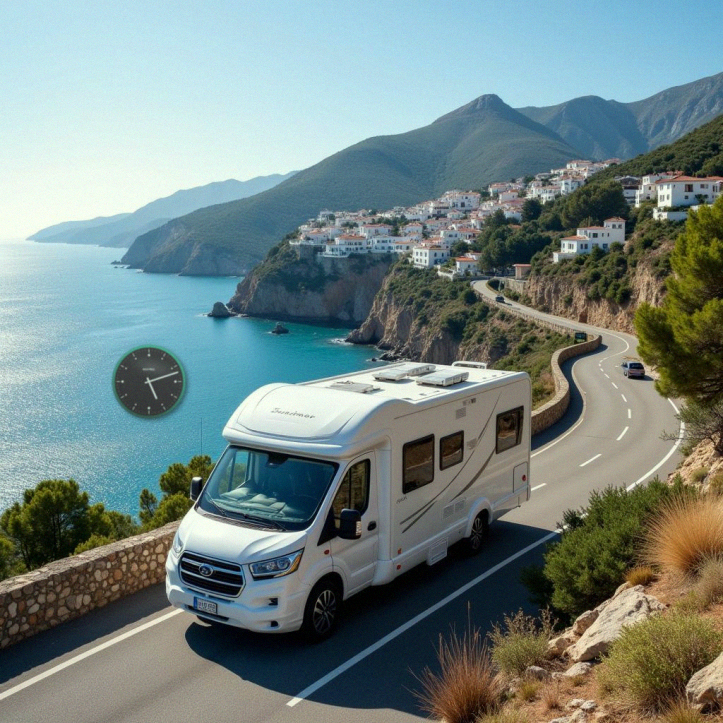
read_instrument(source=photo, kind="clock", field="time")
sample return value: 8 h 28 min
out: 5 h 12 min
